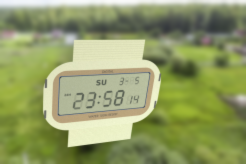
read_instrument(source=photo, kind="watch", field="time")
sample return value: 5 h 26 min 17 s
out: 23 h 58 min 14 s
